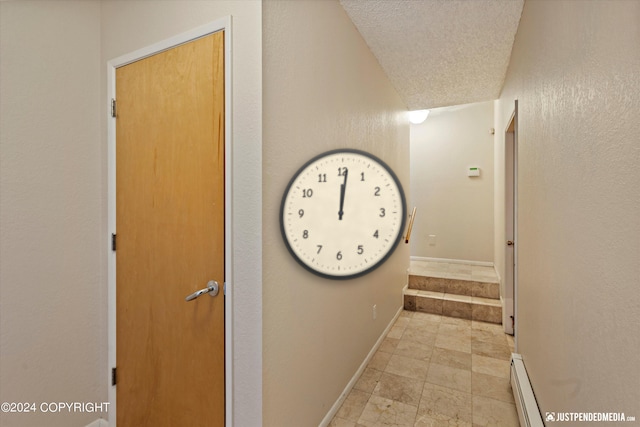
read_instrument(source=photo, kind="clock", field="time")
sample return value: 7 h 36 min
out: 12 h 01 min
